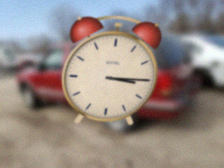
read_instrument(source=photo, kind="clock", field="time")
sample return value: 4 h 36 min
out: 3 h 15 min
